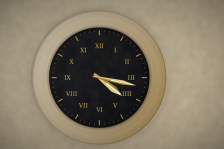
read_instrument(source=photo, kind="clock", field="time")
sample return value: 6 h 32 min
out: 4 h 17 min
